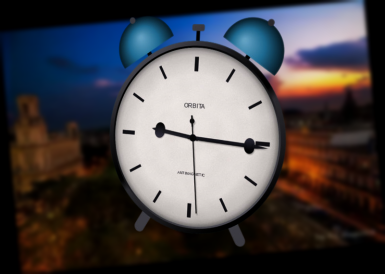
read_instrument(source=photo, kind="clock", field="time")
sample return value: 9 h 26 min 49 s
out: 9 h 15 min 29 s
